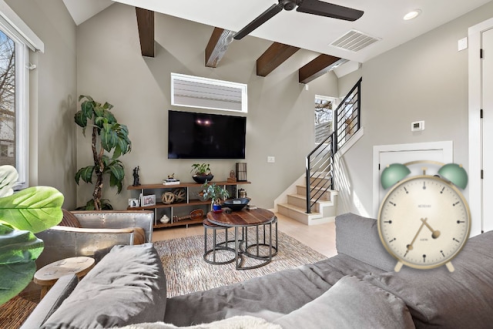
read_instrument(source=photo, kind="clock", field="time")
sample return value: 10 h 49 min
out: 4 h 35 min
